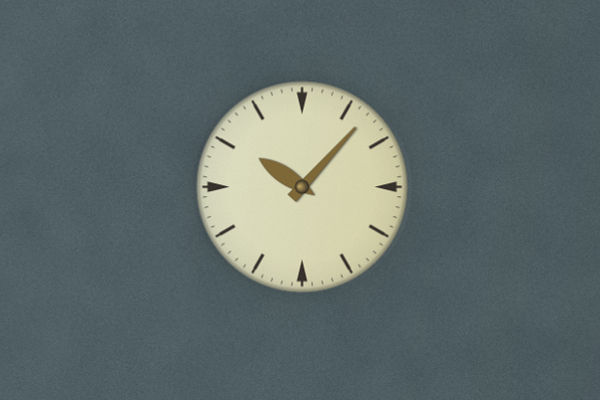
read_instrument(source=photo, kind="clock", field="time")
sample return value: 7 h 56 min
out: 10 h 07 min
